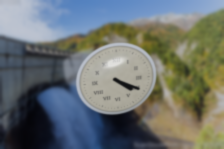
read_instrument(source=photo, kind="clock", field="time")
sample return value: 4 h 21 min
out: 4 h 20 min
